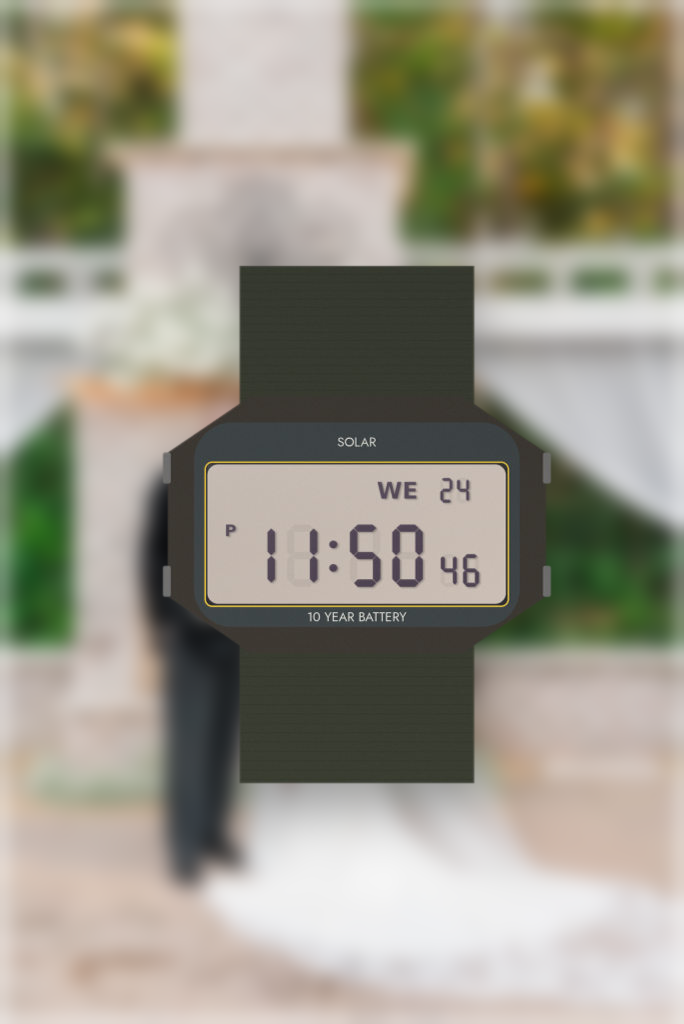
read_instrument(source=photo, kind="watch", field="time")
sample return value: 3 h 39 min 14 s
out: 11 h 50 min 46 s
